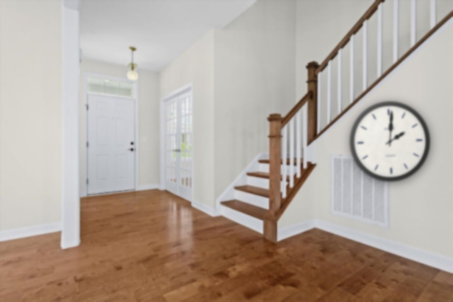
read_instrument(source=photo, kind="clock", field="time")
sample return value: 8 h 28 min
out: 2 h 01 min
